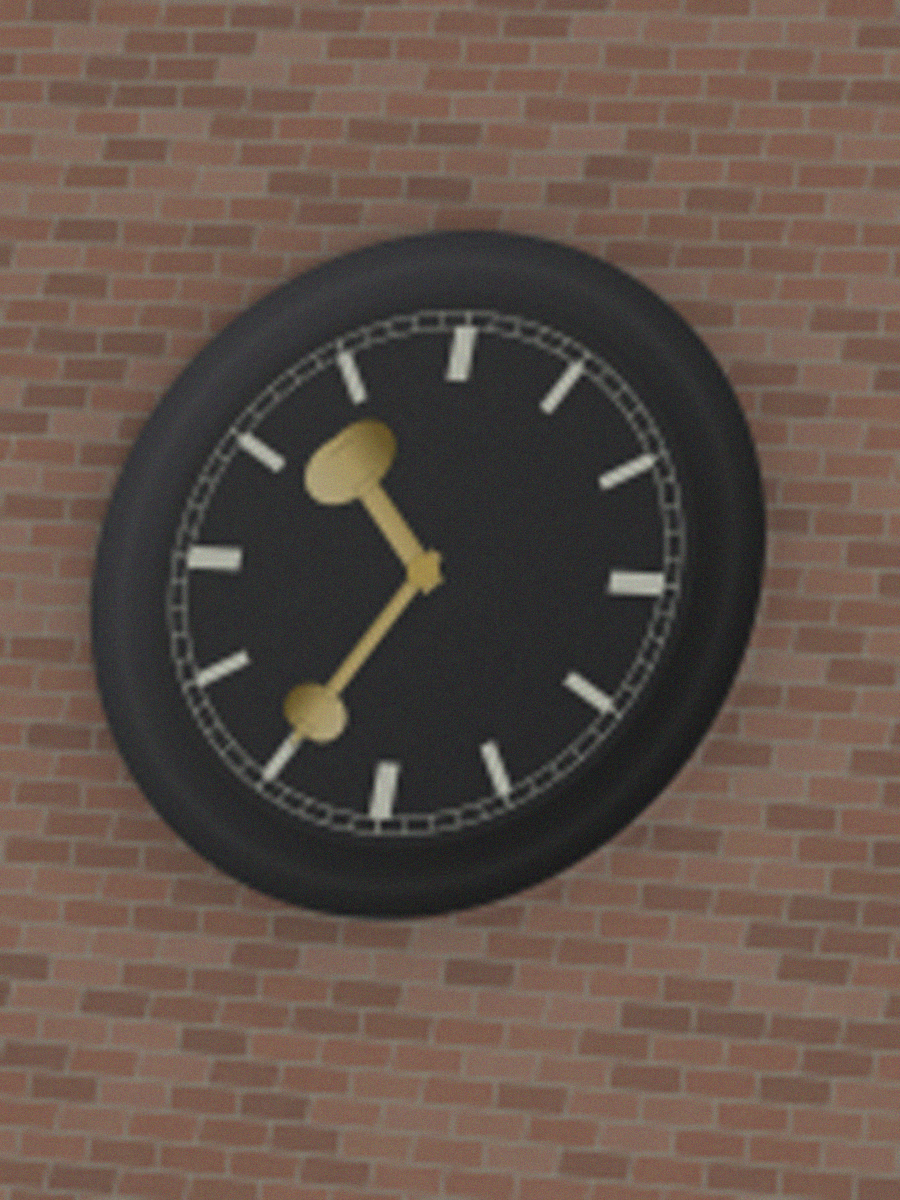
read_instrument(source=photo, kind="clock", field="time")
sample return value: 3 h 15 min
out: 10 h 35 min
